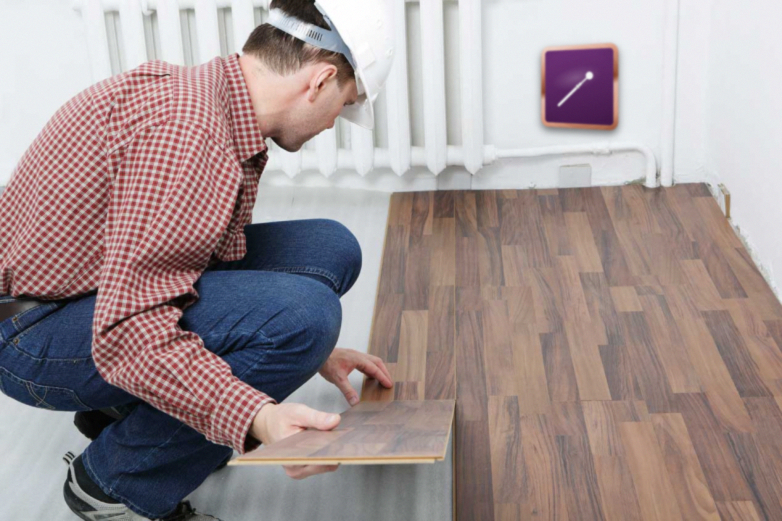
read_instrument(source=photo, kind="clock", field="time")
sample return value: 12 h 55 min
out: 1 h 38 min
